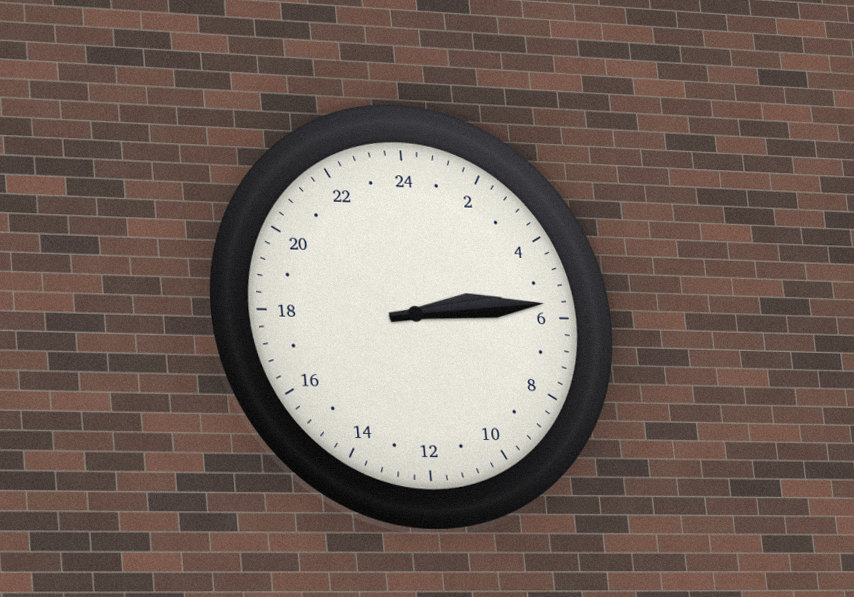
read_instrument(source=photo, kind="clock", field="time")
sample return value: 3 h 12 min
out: 5 h 14 min
